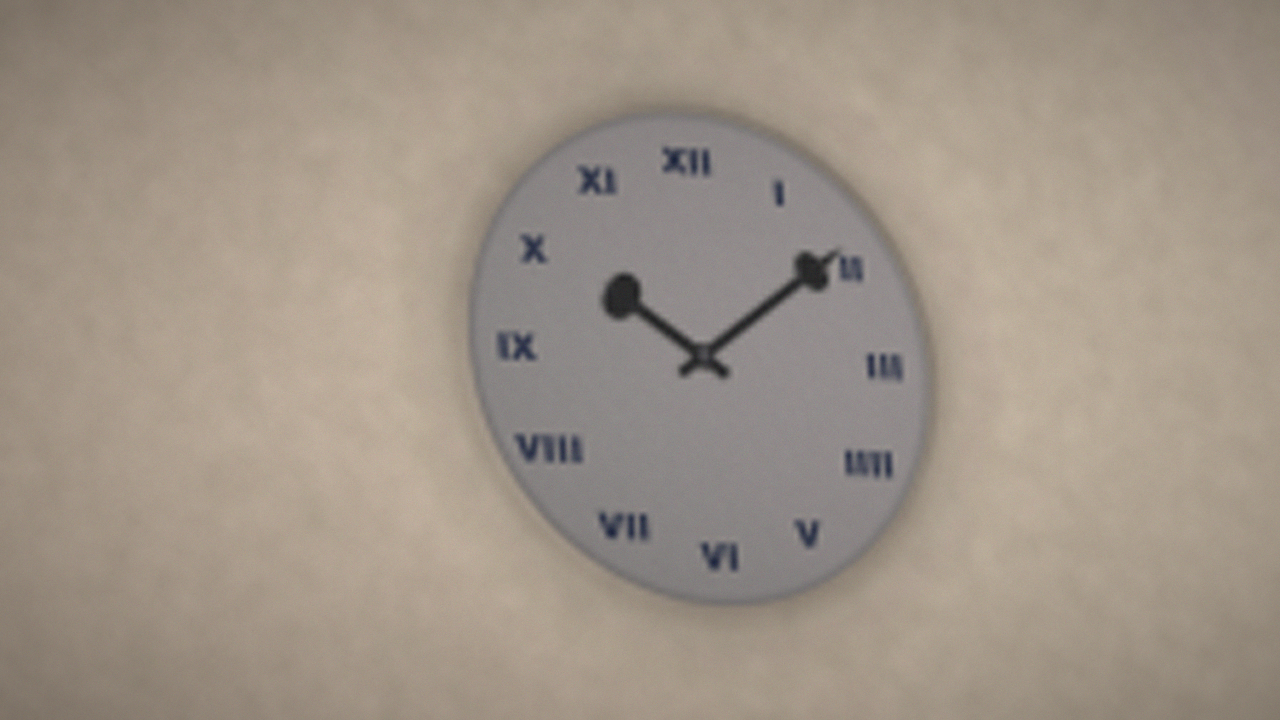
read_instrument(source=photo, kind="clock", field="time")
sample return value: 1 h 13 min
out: 10 h 09 min
